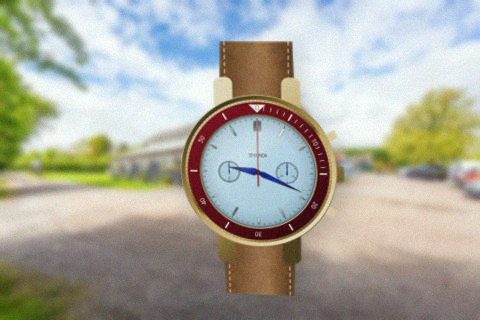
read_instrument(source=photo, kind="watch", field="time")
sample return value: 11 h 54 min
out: 9 h 19 min
